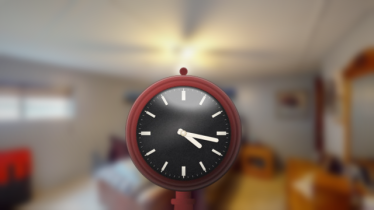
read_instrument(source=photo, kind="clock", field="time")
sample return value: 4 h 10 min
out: 4 h 17 min
